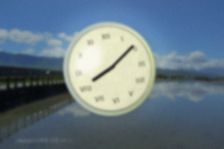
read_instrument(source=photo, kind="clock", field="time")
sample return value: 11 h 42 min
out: 8 h 09 min
